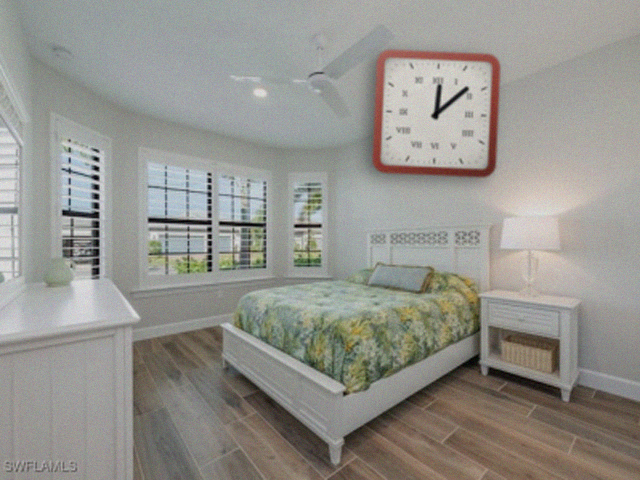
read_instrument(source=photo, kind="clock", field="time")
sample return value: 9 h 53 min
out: 12 h 08 min
